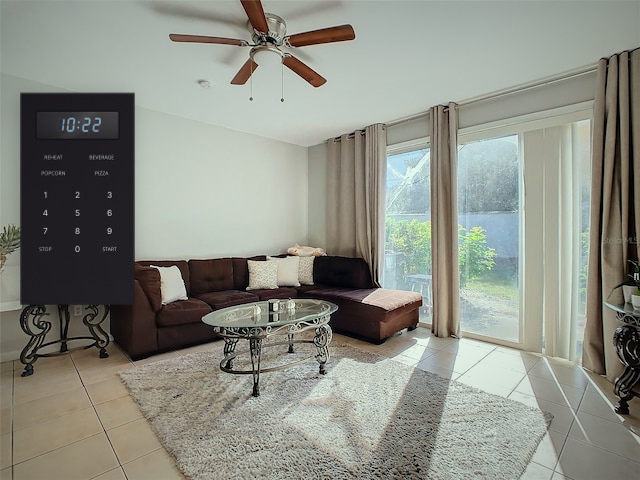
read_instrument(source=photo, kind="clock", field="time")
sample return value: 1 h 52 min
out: 10 h 22 min
